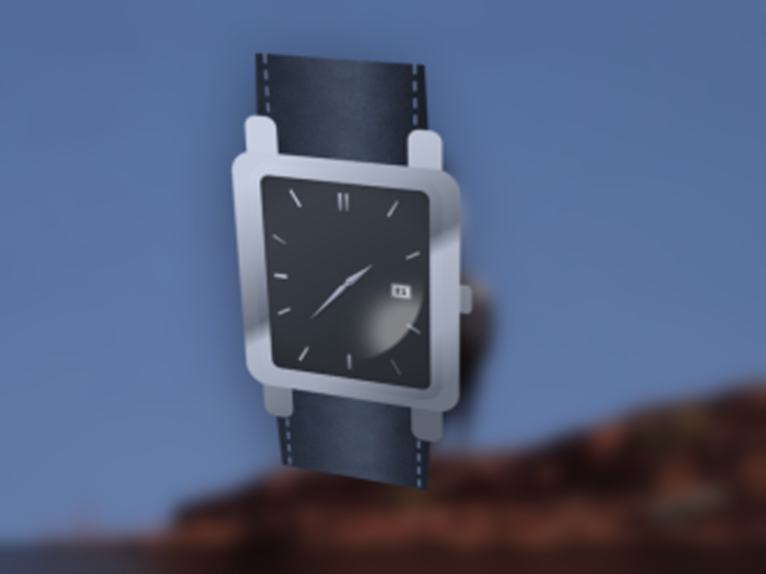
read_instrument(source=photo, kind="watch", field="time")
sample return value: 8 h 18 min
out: 1 h 37 min
